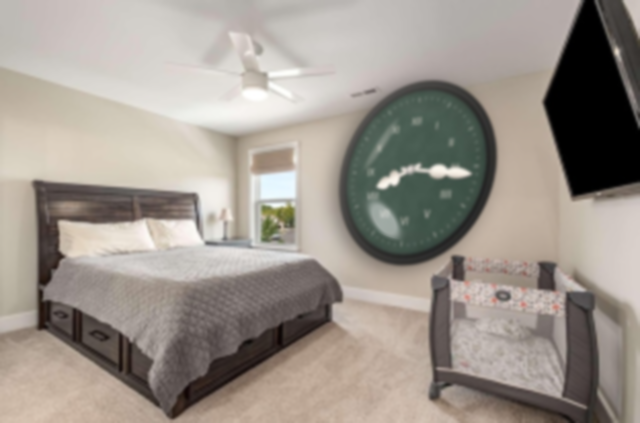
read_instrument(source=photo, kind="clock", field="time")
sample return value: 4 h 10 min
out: 8 h 16 min
